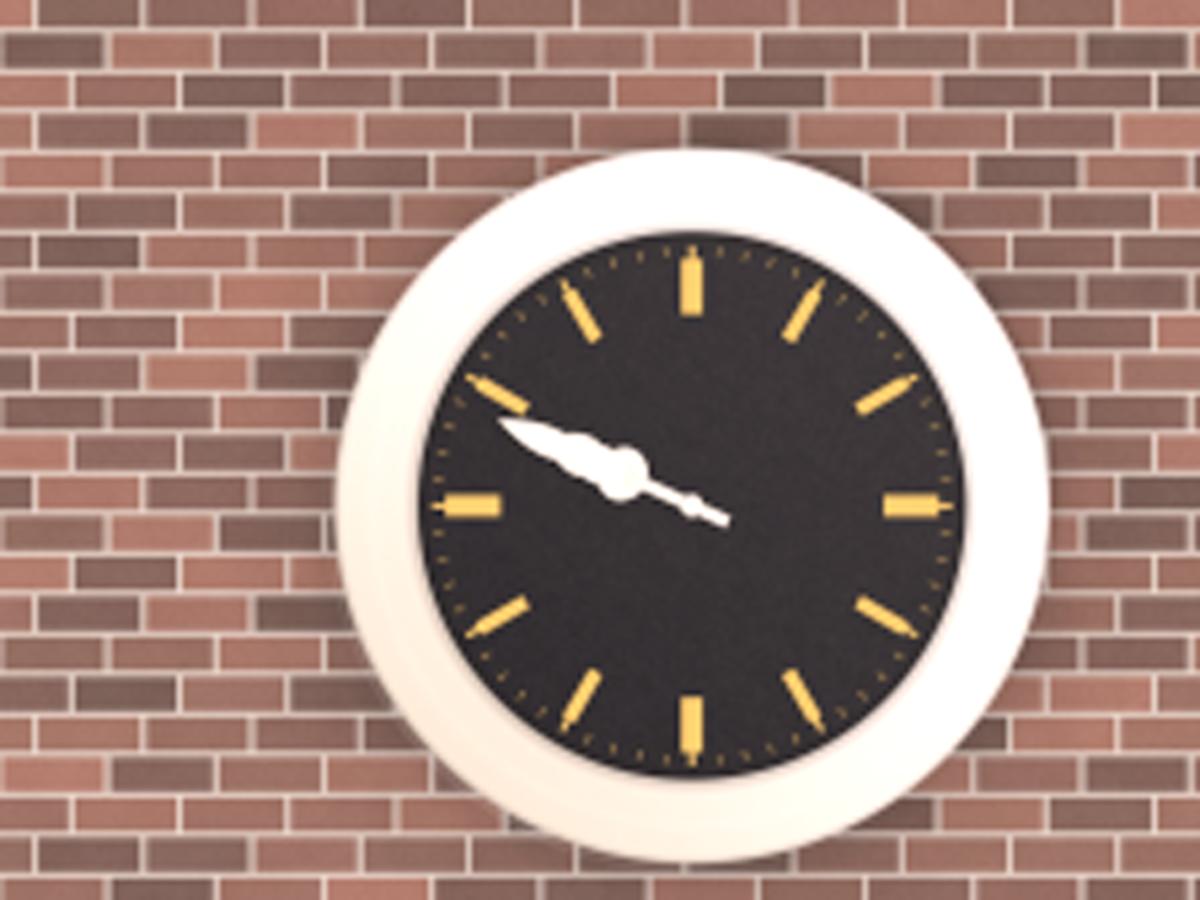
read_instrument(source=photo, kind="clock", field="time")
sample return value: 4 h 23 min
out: 9 h 49 min
